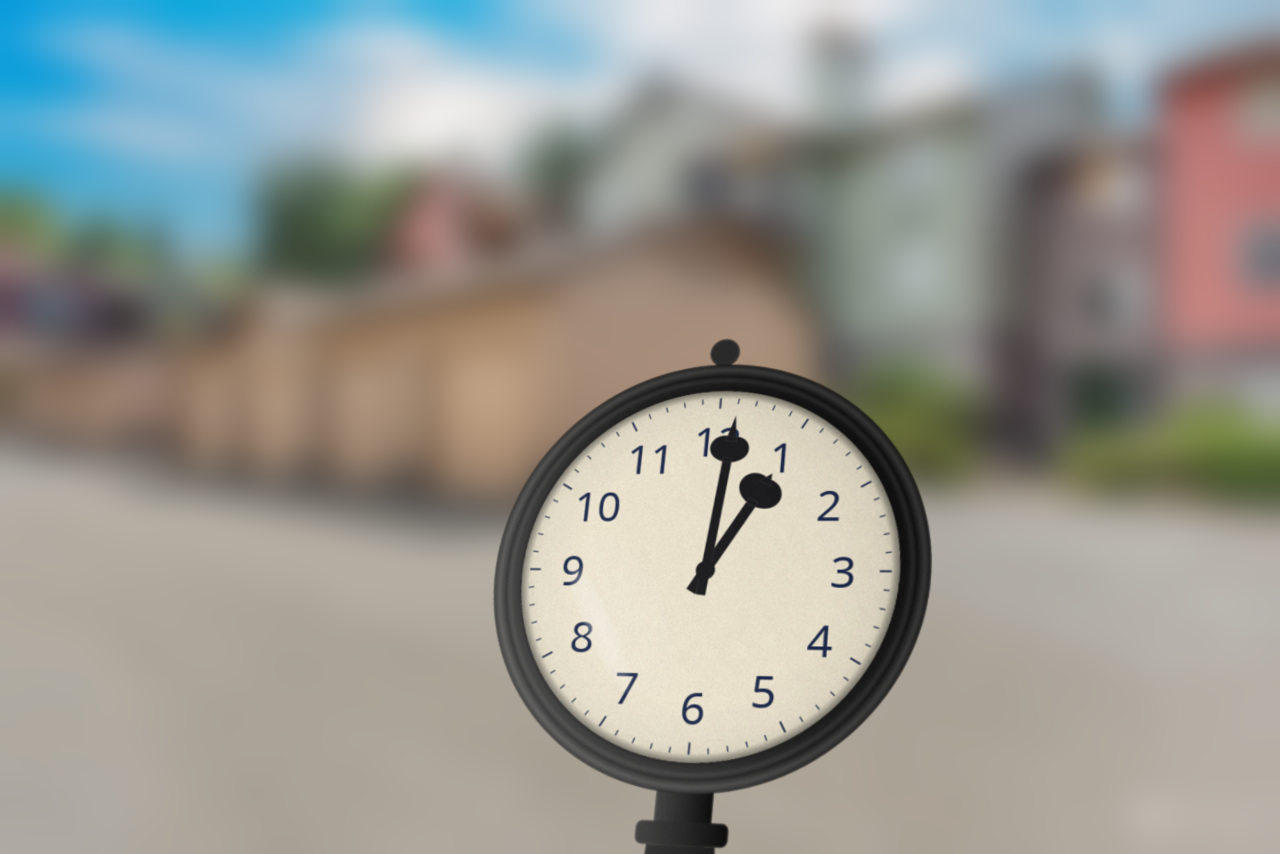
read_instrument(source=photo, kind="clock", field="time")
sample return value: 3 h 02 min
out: 1 h 01 min
